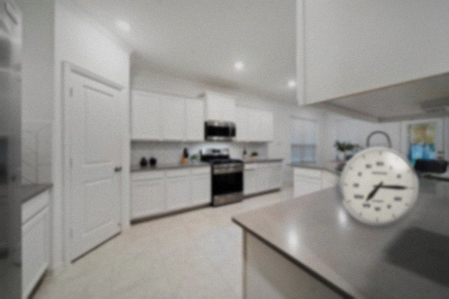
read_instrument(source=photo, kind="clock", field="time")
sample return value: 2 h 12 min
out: 7 h 15 min
